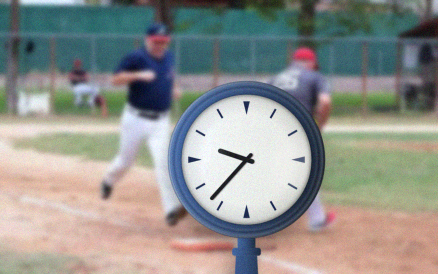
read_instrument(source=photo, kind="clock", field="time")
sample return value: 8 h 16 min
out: 9 h 37 min
